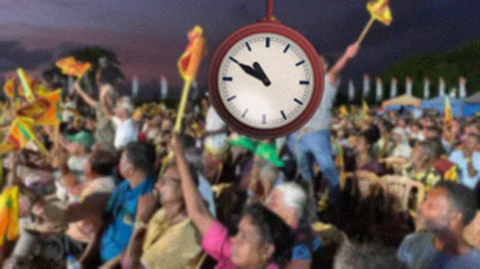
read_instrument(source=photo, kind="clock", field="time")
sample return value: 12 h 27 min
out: 10 h 50 min
